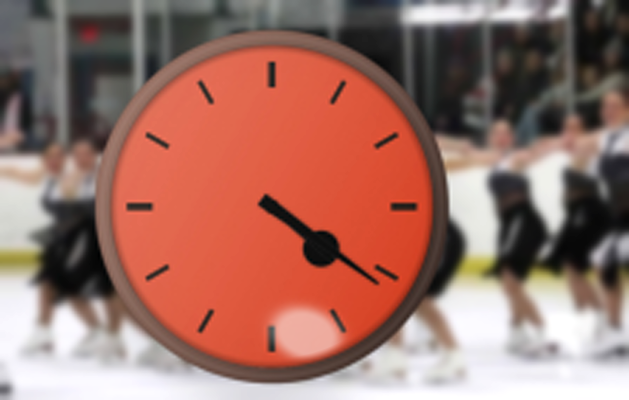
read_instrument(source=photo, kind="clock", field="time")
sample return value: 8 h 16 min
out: 4 h 21 min
